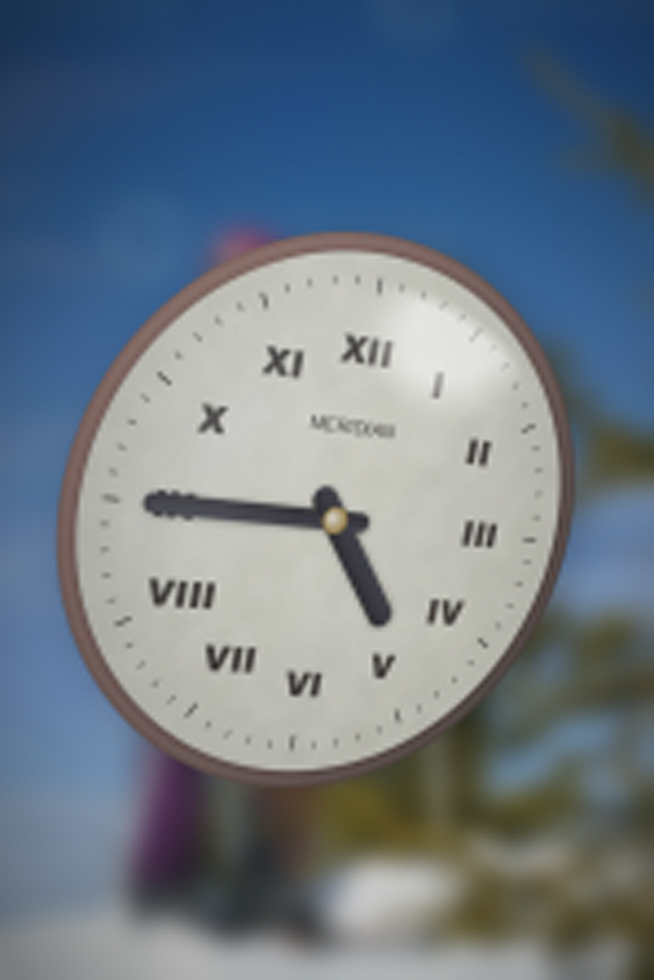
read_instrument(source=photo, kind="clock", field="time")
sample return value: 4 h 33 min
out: 4 h 45 min
